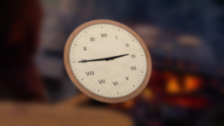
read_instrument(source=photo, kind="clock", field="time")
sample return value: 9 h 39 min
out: 2 h 45 min
